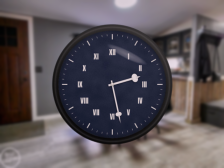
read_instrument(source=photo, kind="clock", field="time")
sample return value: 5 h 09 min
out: 2 h 28 min
